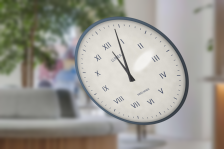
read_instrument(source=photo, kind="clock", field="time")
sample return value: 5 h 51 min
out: 12 h 04 min
